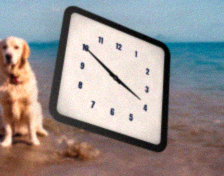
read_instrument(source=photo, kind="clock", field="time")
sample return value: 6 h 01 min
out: 3 h 50 min
